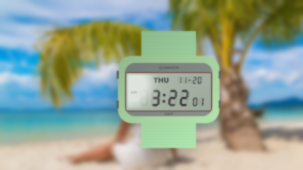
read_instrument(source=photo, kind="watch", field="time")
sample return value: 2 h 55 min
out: 3 h 22 min
